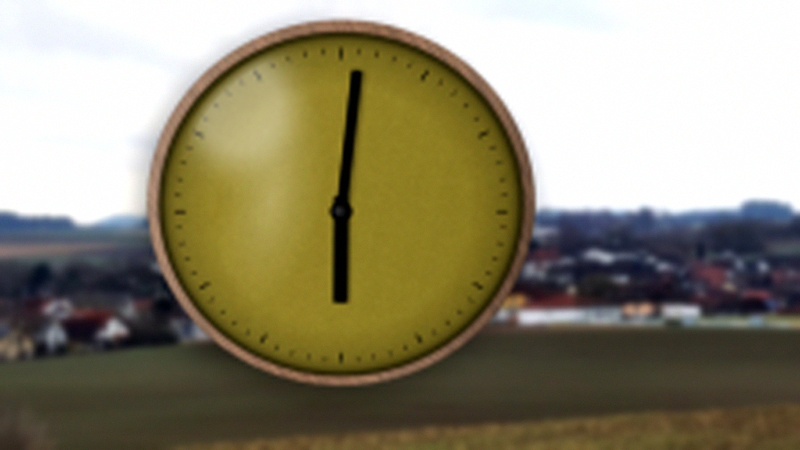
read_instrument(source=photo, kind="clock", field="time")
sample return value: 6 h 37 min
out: 6 h 01 min
